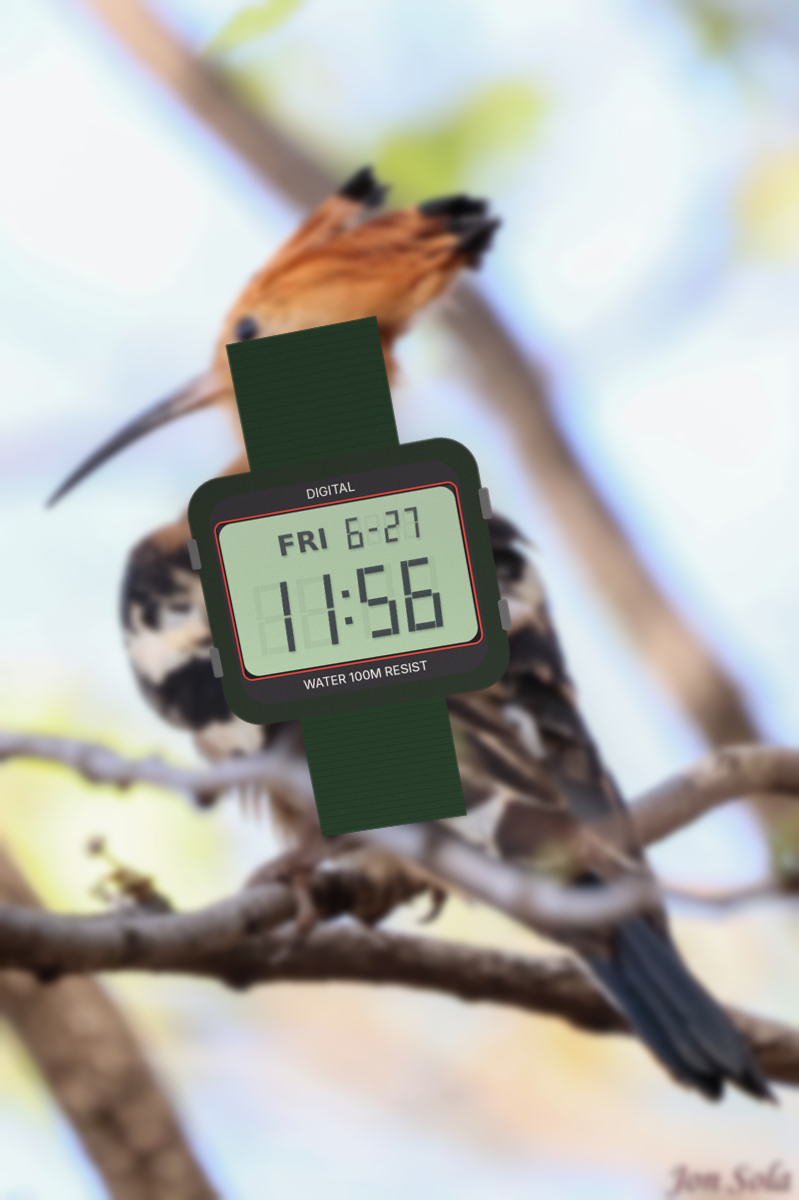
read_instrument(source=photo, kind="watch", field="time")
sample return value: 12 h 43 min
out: 11 h 56 min
